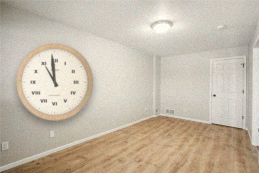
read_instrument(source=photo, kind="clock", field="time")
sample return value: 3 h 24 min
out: 10 h 59 min
